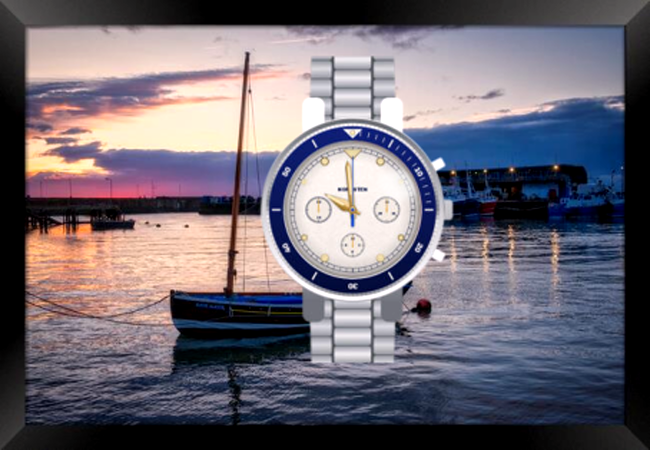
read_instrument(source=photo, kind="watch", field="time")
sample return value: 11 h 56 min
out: 9 h 59 min
